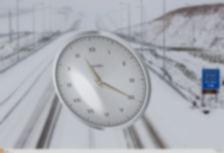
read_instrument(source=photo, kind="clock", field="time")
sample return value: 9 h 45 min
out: 11 h 20 min
